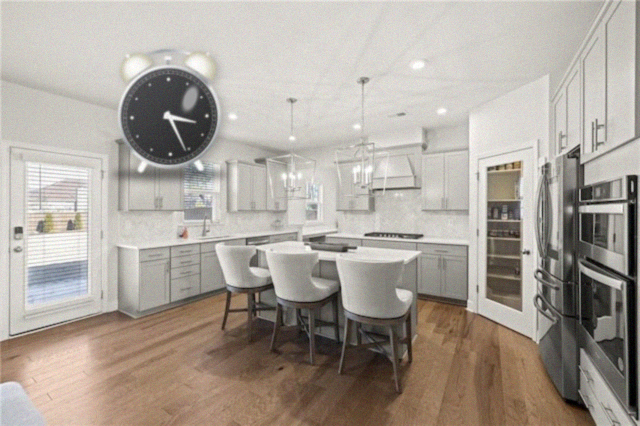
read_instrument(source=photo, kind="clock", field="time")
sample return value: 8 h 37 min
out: 3 h 26 min
